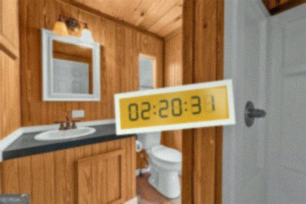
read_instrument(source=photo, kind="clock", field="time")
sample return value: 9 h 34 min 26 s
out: 2 h 20 min 31 s
